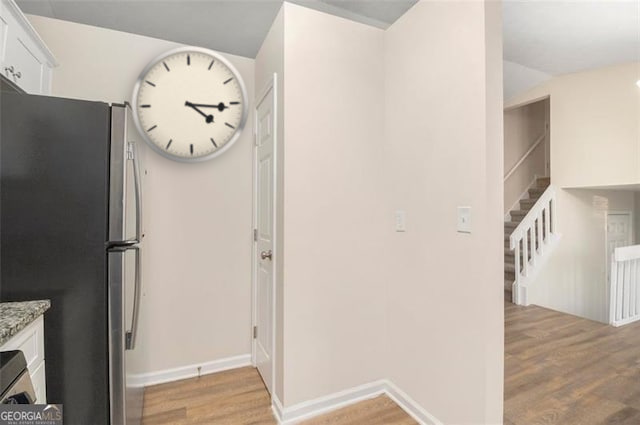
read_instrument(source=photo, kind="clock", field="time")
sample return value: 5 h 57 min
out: 4 h 16 min
